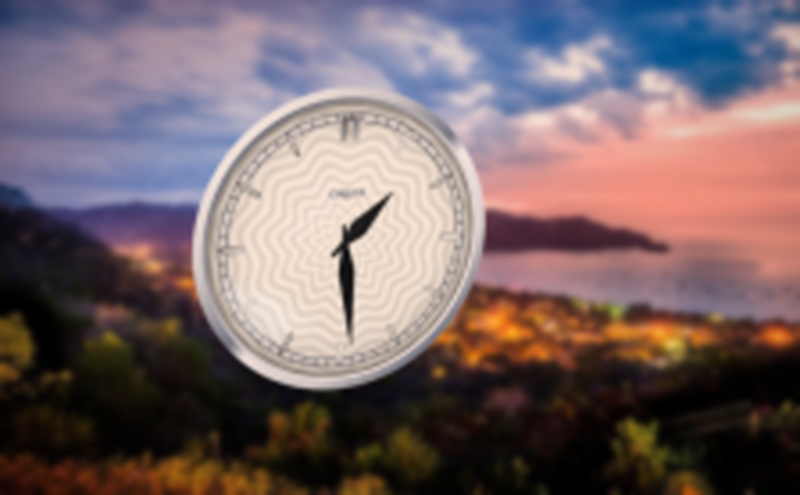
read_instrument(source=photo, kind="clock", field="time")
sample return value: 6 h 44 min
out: 1 h 29 min
